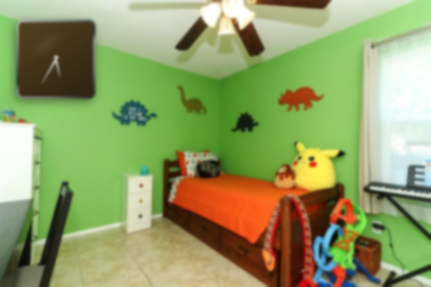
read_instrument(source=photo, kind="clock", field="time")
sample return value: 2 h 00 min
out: 5 h 35 min
